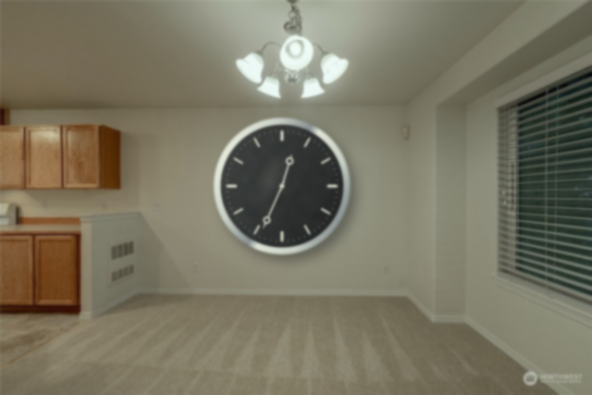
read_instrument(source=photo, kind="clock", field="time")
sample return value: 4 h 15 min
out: 12 h 34 min
